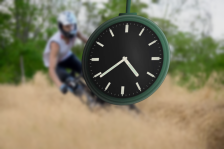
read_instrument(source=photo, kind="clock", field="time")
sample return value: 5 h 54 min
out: 4 h 39 min
